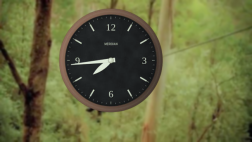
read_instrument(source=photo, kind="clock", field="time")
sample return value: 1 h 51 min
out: 7 h 44 min
